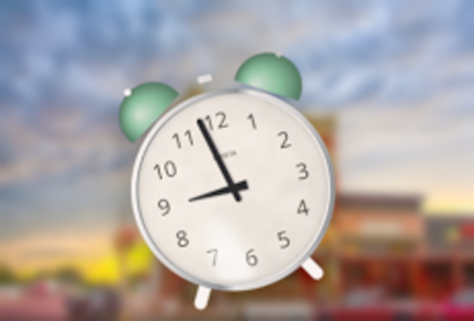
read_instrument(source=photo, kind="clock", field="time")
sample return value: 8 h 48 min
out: 8 h 58 min
